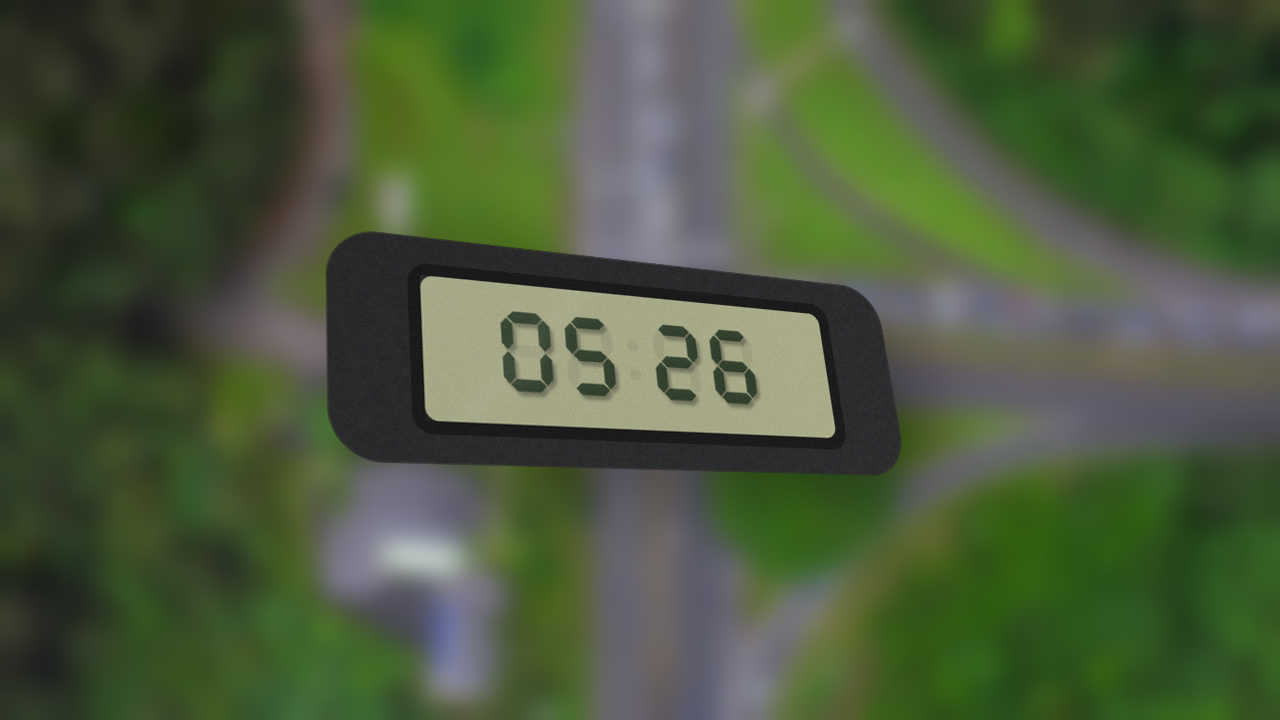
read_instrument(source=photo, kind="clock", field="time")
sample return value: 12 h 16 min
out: 5 h 26 min
